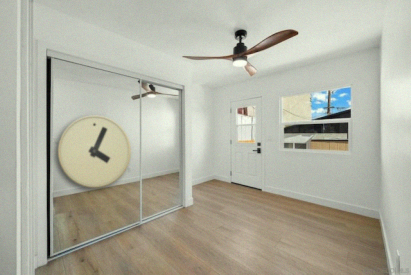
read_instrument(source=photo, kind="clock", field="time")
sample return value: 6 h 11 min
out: 4 h 04 min
